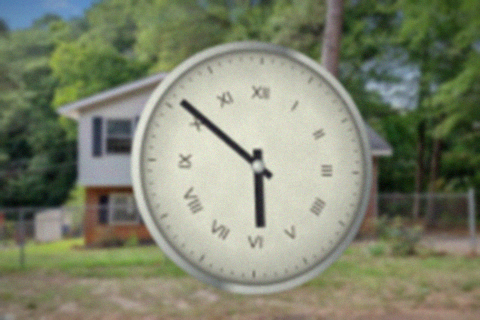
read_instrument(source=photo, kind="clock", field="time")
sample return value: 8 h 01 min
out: 5 h 51 min
